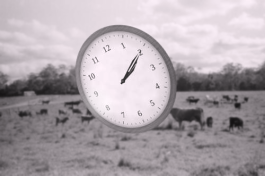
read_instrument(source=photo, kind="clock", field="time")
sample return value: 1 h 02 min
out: 2 h 10 min
